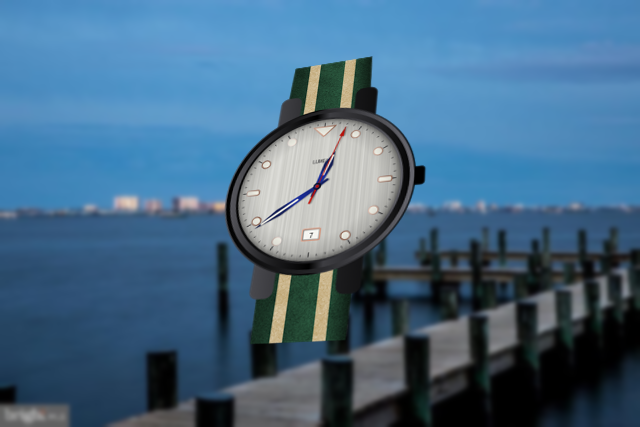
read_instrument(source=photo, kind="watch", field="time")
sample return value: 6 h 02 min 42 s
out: 12 h 39 min 03 s
